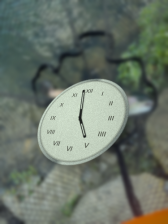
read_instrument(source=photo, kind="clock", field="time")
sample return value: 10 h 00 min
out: 4 h 58 min
